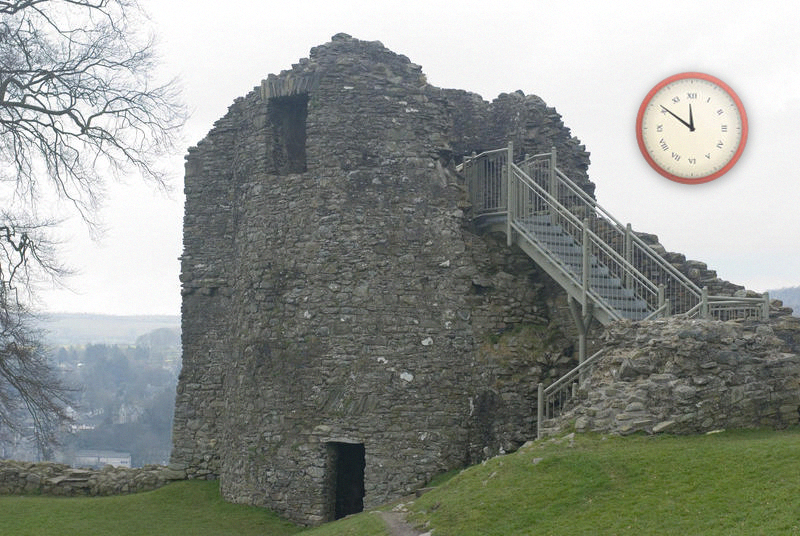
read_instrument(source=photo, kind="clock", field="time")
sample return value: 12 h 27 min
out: 11 h 51 min
